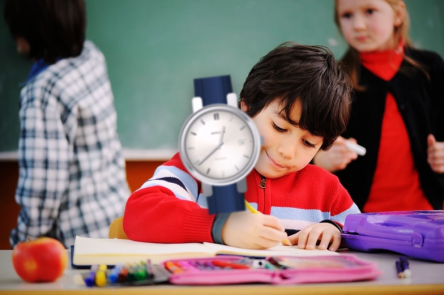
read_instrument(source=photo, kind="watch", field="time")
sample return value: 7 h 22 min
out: 12 h 39 min
